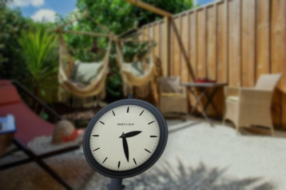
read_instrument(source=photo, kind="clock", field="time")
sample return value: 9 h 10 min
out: 2 h 27 min
